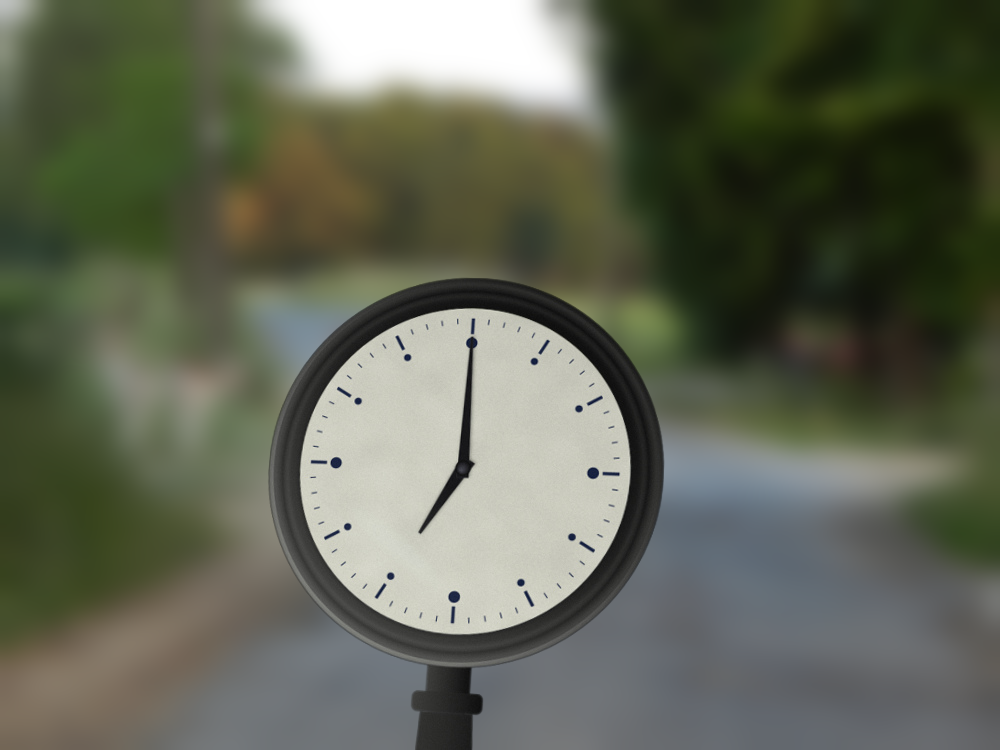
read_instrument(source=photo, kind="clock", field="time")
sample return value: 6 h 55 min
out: 7 h 00 min
